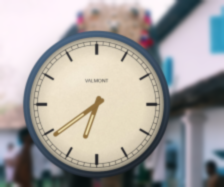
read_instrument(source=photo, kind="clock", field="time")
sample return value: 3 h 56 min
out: 6 h 39 min
